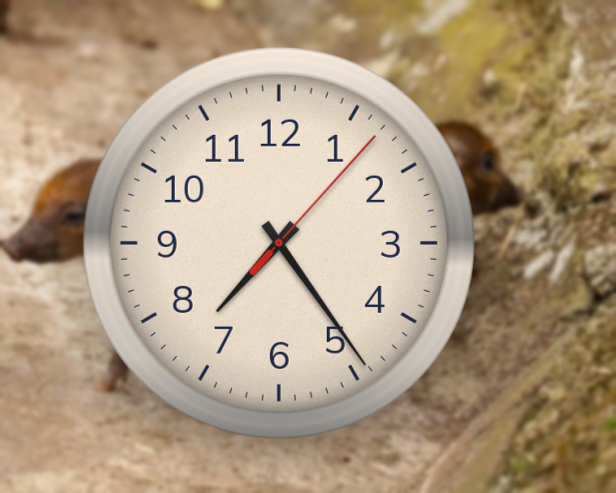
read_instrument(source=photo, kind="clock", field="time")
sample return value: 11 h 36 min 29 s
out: 7 h 24 min 07 s
